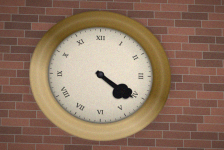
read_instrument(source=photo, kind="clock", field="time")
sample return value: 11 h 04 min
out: 4 h 21 min
